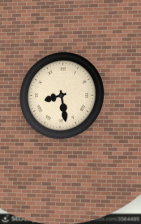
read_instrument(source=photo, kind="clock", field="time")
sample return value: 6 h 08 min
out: 8 h 28 min
